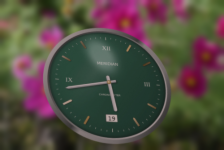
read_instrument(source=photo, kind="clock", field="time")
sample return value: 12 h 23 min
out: 5 h 43 min
